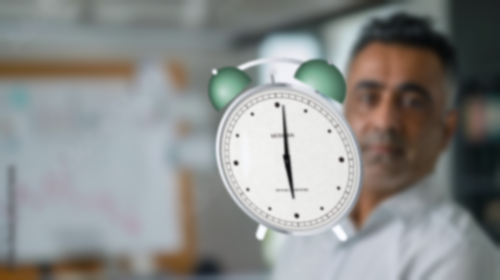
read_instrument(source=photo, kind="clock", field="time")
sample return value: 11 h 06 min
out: 6 h 01 min
